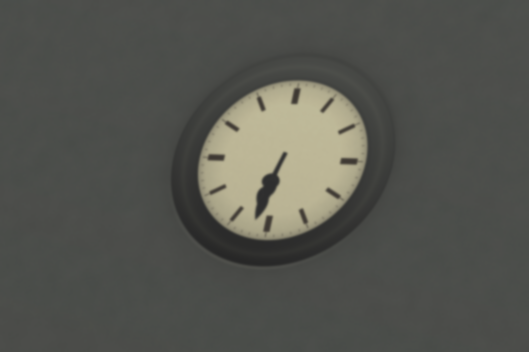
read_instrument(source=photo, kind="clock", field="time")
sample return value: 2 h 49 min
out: 6 h 32 min
